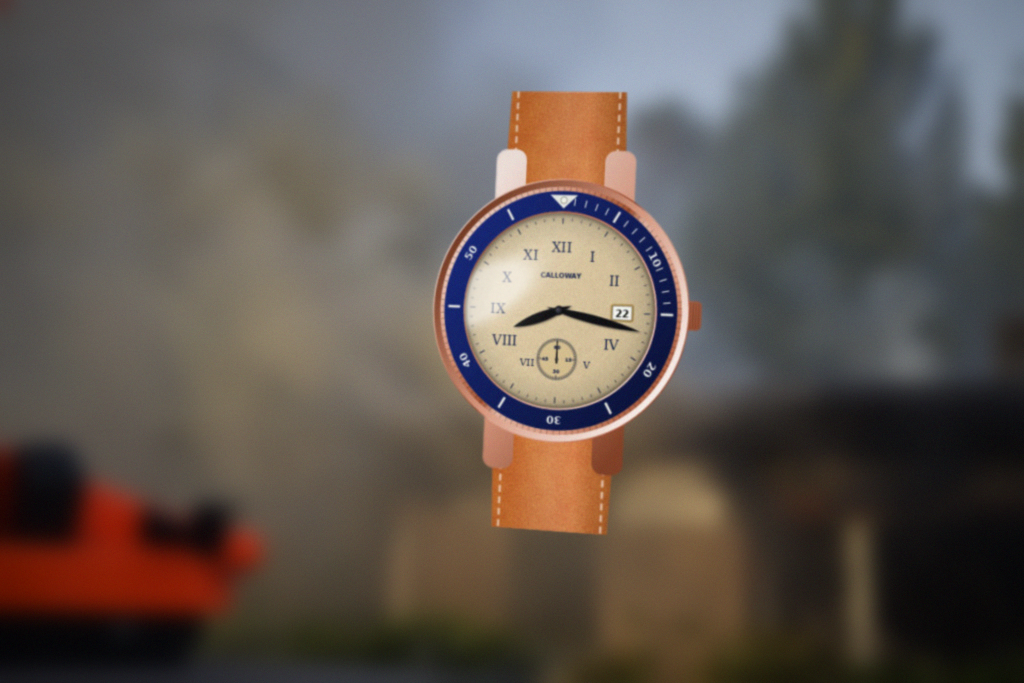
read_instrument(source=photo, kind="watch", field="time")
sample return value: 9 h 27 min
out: 8 h 17 min
